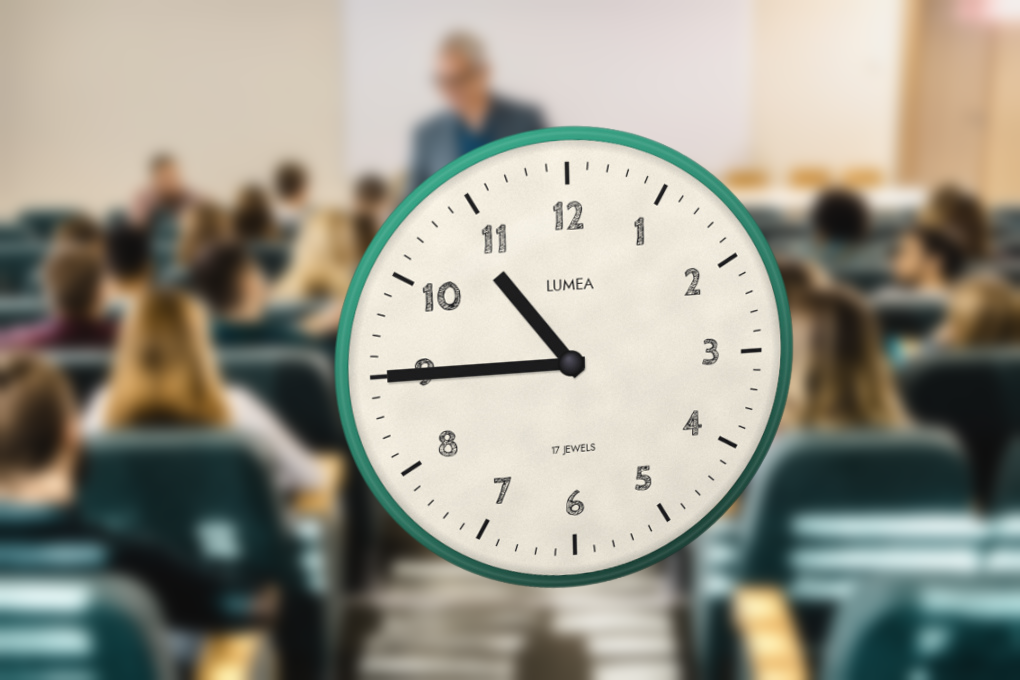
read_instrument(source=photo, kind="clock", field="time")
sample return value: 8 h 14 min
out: 10 h 45 min
